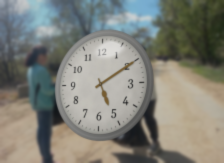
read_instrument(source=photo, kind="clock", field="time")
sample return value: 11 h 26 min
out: 5 h 10 min
